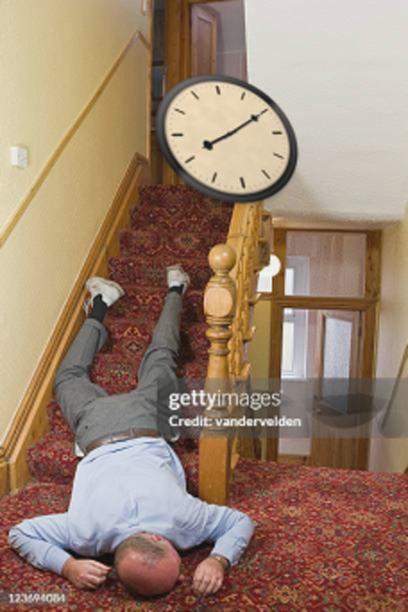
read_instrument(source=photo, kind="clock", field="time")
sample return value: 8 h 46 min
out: 8 h 10 min
